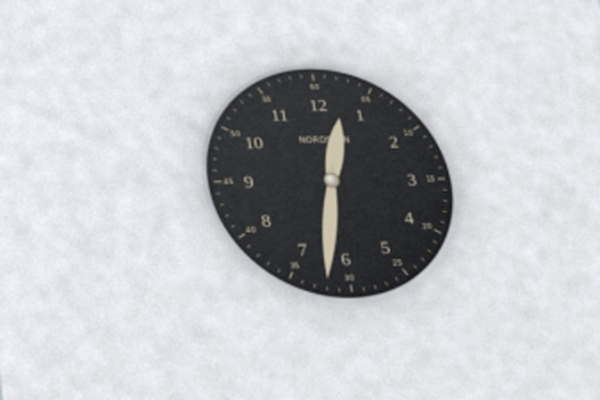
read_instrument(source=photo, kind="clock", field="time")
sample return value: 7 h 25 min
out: 12 h 32 min
